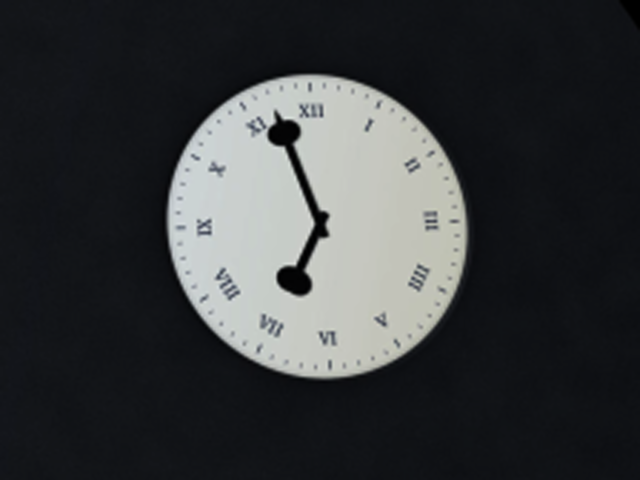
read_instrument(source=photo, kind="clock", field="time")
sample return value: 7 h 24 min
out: 6 h 57 min
